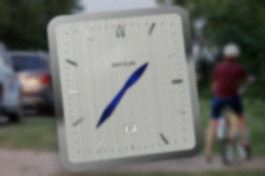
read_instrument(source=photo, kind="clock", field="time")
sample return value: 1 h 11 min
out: 1 h 37 min
